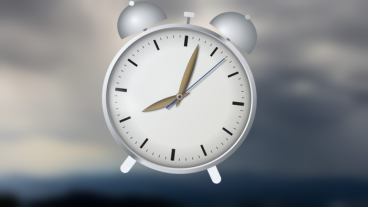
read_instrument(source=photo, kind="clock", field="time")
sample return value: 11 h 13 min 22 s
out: 8 h 02 min 07 s
